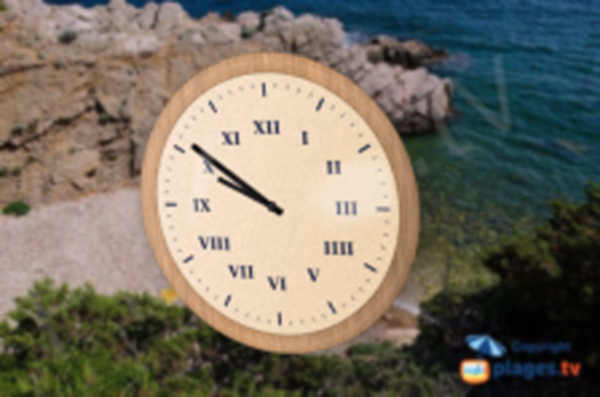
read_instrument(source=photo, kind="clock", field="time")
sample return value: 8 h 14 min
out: 9 h 51 min
